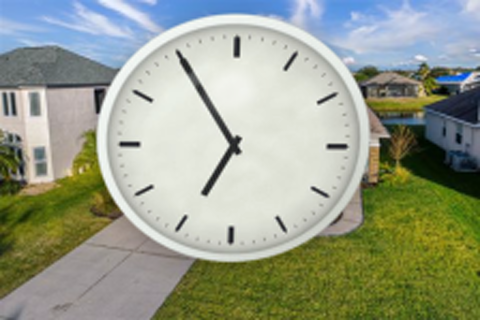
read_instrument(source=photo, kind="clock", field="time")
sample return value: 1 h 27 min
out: 6 h 55 min
